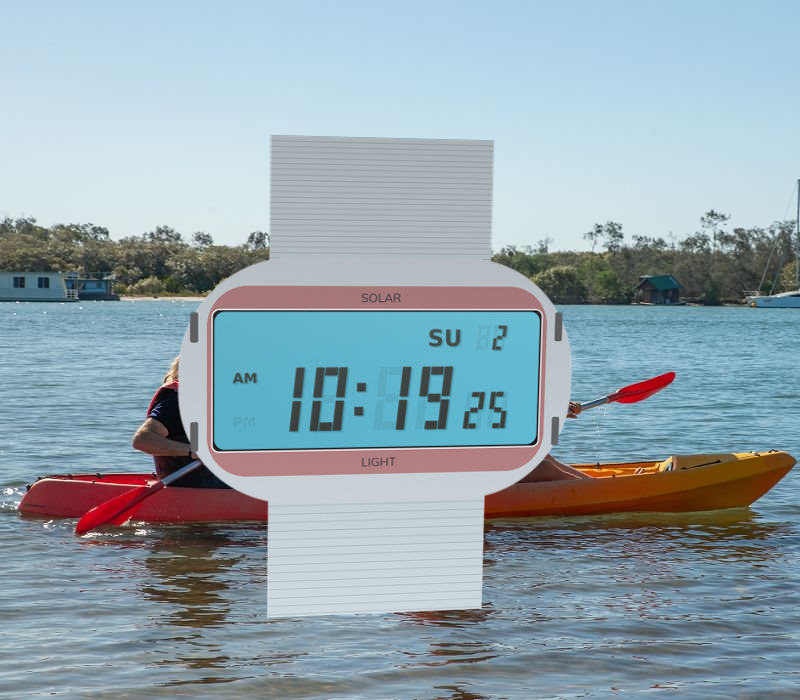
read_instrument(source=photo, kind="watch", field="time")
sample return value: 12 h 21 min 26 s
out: 10 h 19 min 25 s
